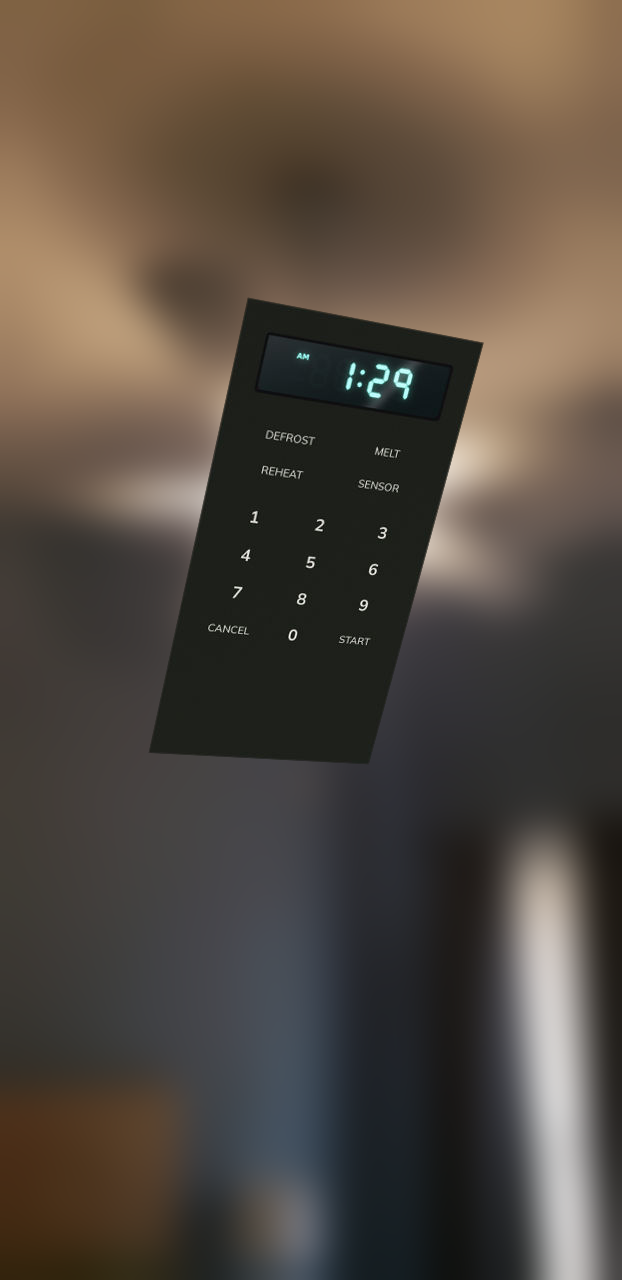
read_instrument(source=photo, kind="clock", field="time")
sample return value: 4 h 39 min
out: 1 h 29 min
